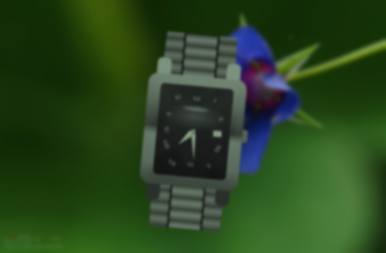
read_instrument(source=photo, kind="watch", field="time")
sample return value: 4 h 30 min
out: 7 h 29 min
